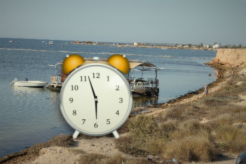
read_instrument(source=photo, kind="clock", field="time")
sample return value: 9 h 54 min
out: 5 h 57 min
